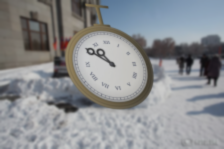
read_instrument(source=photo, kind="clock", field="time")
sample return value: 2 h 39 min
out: 10 h 51 min
